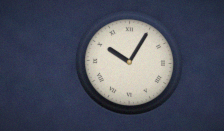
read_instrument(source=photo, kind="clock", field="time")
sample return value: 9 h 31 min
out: 10 h 05 min
